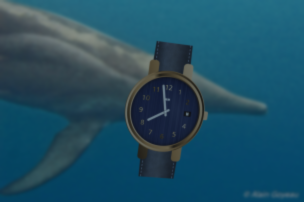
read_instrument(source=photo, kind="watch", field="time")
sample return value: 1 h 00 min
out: 7 h 58 min
